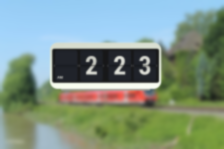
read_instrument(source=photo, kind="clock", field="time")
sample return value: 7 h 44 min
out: 2 h 23 min
